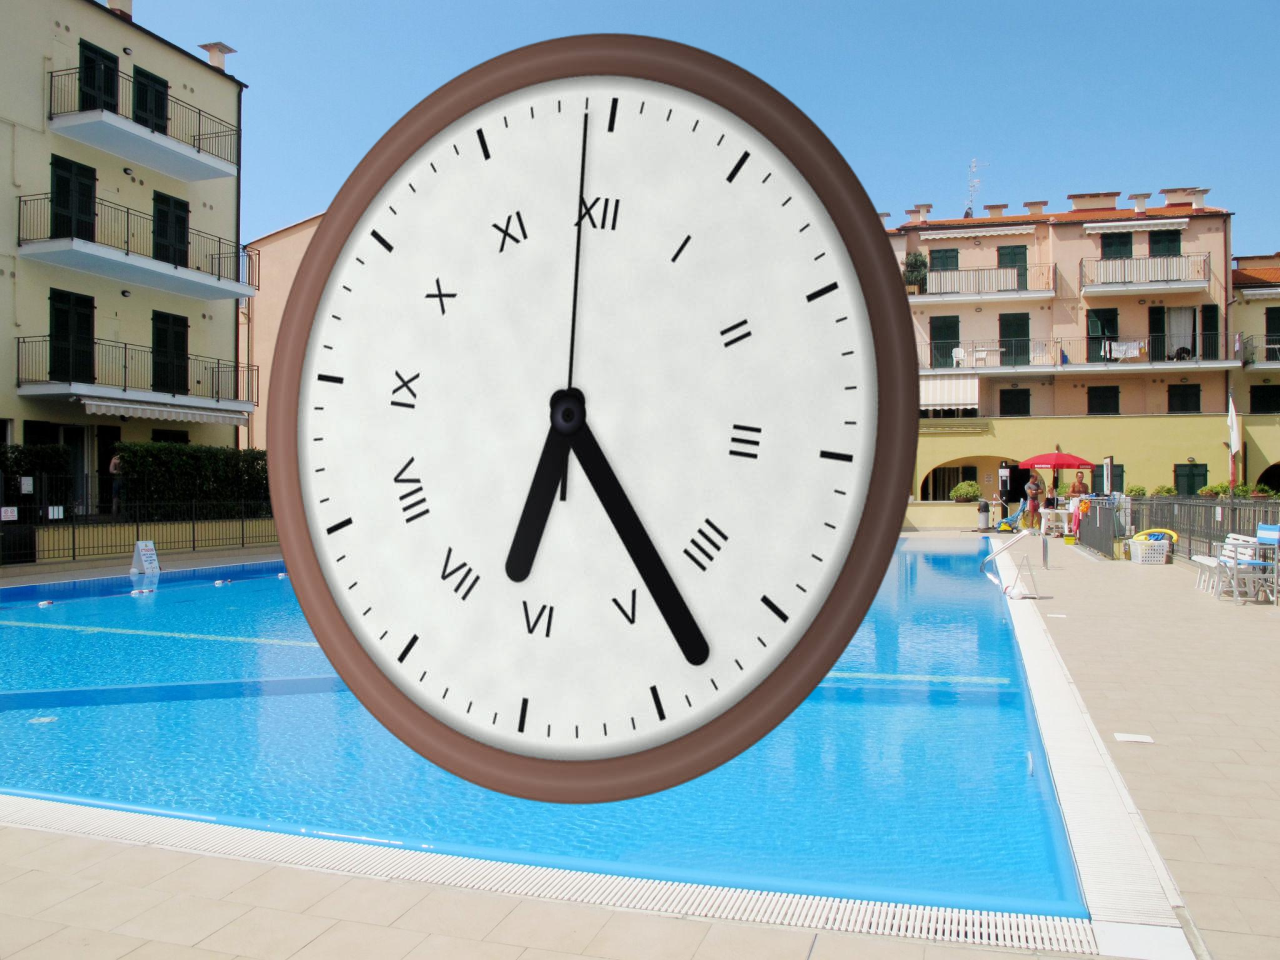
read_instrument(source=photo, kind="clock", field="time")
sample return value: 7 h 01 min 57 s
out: 6 h 22 min 59 s
